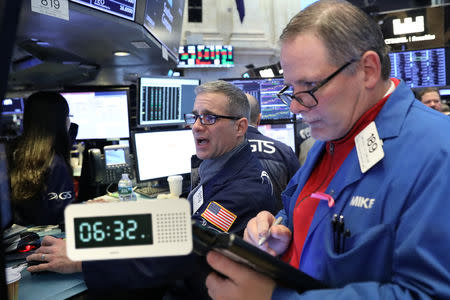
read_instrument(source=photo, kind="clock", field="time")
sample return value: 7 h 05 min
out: 6 h 32 min
